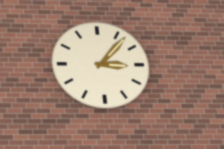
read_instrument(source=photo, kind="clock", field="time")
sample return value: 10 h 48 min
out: 3 h 07 min
